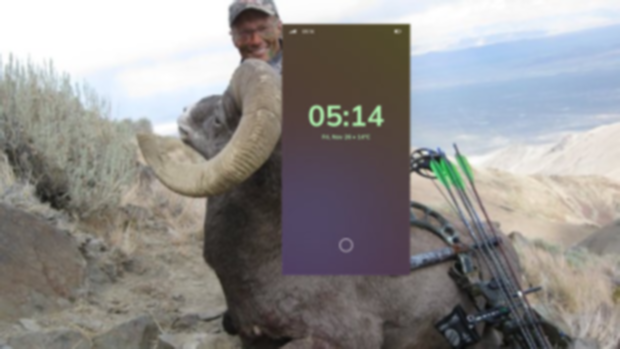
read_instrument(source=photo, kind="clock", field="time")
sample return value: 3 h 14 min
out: 5 h 14 min
